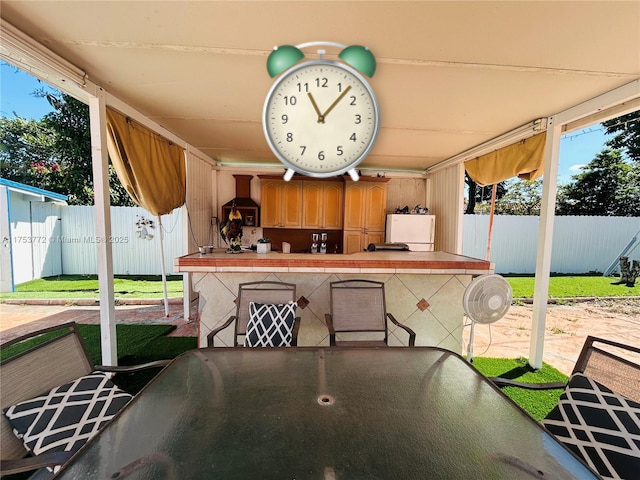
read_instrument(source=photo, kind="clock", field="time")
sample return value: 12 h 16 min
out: 11 h 07 min
